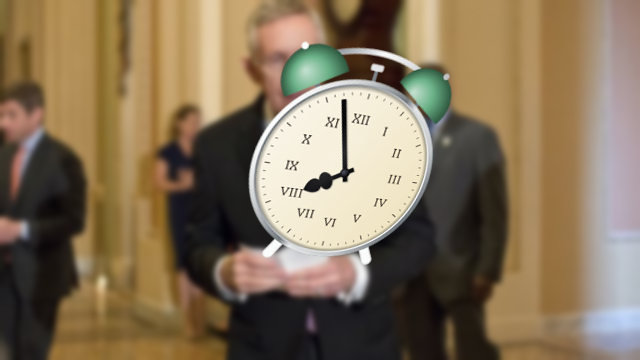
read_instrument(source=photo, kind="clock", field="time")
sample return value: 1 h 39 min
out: 7 h 57 min
